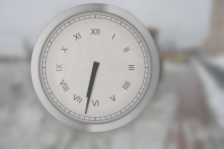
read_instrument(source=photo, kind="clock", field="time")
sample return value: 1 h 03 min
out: 6 h 32 min
